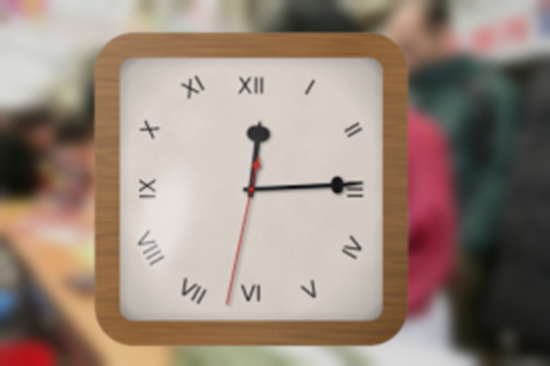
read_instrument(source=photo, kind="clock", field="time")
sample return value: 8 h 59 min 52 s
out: 12 h 14 min 32 s
